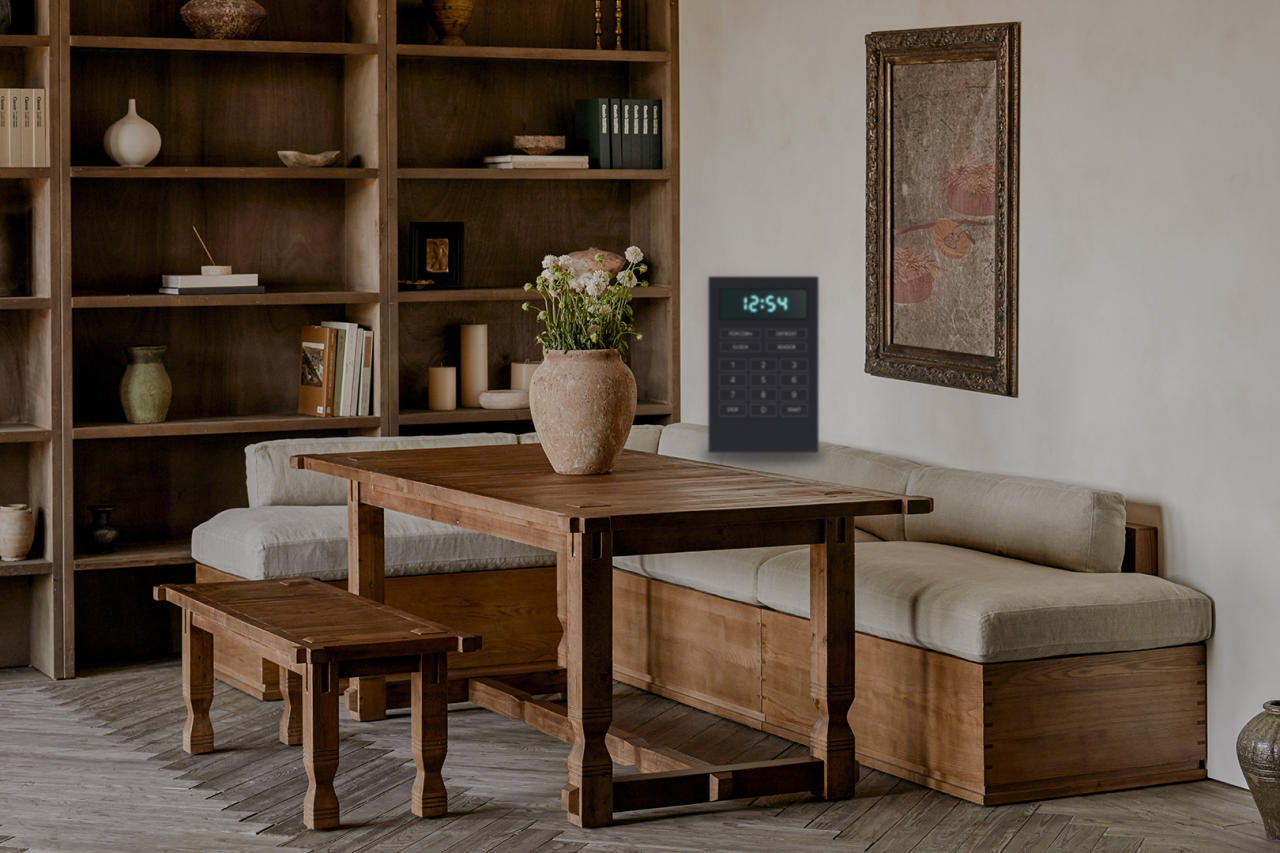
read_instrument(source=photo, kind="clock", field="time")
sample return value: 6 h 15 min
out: 12 h 54 min
